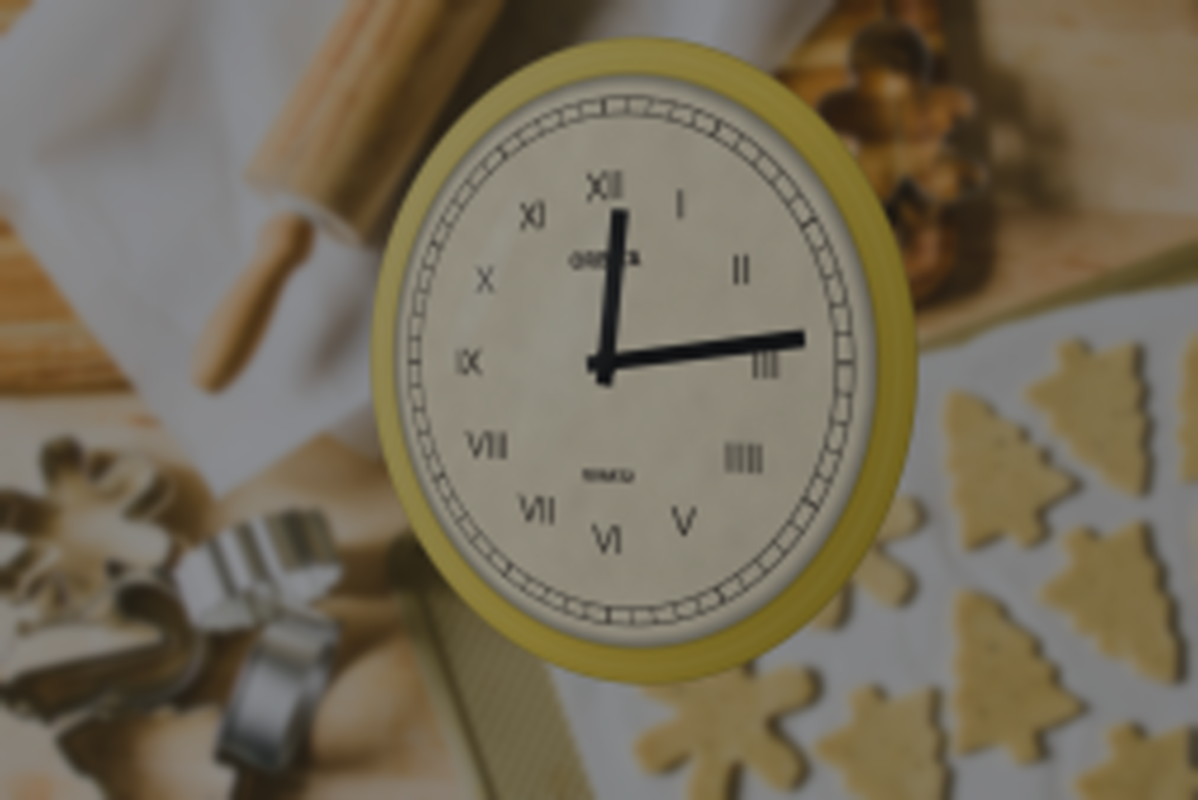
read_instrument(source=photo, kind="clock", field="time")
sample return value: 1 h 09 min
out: 12 h 14 min
